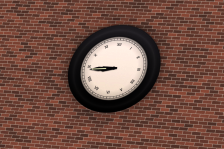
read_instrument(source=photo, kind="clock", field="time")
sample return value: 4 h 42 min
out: 8 h 44 min
